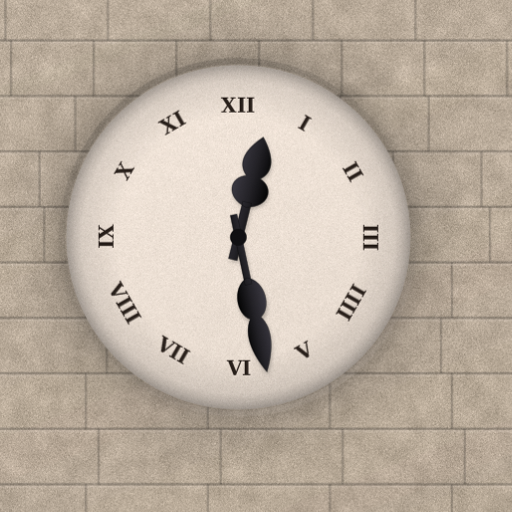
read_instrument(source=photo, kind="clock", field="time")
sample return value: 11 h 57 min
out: 12 h 28 min
